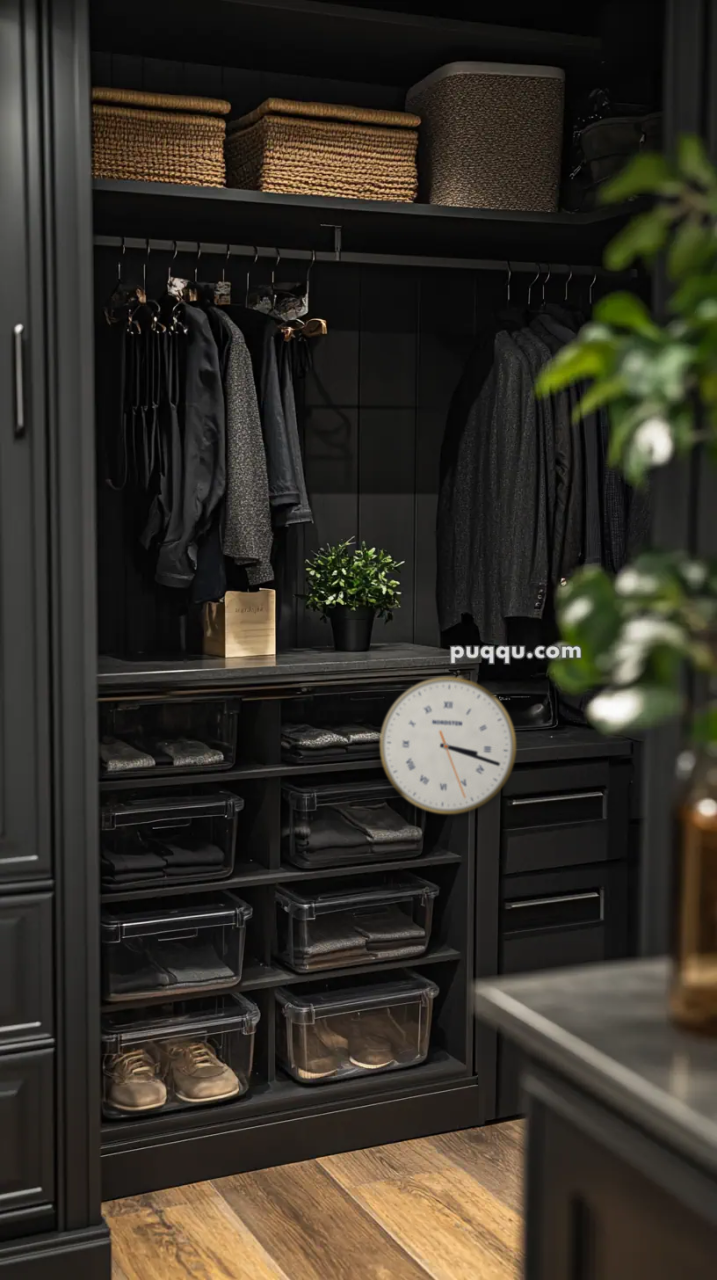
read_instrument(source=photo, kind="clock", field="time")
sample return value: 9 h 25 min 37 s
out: 3 h 17 min 26 s
